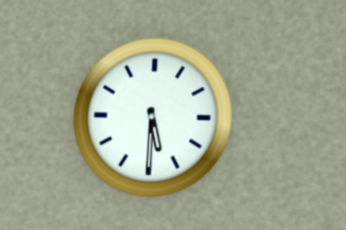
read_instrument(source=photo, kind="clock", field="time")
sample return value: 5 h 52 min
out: 5 h 30 min
